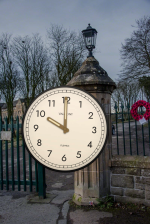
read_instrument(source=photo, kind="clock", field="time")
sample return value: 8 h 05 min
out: 10 h 00 min
